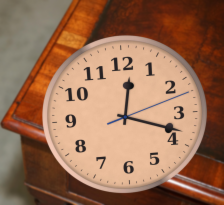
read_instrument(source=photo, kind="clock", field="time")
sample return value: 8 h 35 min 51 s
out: 12 h 18 min 12 s
